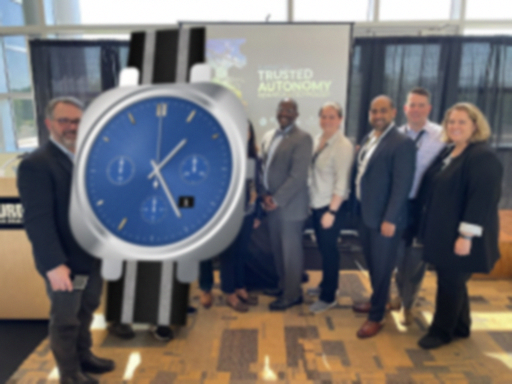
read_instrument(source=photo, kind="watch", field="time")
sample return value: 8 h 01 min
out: 1 h 25 min
